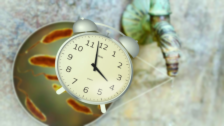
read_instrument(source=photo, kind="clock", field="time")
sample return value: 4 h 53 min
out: 3 h 58 min
